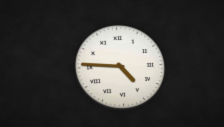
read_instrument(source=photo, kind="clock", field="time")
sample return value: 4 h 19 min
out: 4 h 46 min
